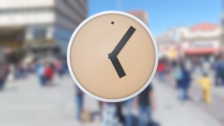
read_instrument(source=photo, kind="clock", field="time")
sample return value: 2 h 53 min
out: 5 h 06 min
